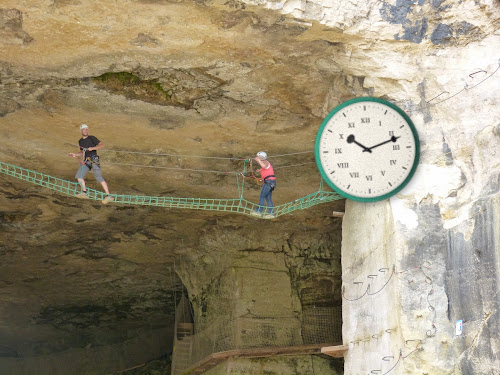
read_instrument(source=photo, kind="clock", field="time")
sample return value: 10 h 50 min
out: 10 h 12 min
